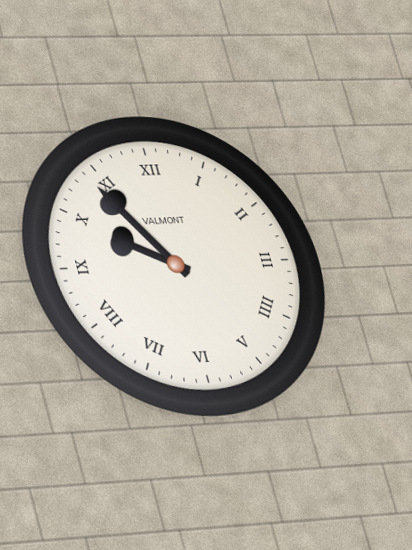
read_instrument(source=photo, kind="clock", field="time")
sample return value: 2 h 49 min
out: 9 h 54 min
